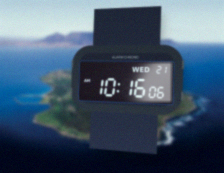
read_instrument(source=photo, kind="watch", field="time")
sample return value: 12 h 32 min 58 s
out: 10 h 16 min 06 s
